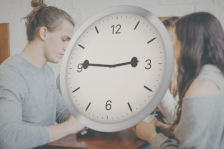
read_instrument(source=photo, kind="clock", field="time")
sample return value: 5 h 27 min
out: 2 h 46 min
